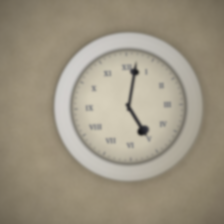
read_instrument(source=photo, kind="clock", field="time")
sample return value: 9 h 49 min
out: 5 h 02 min
